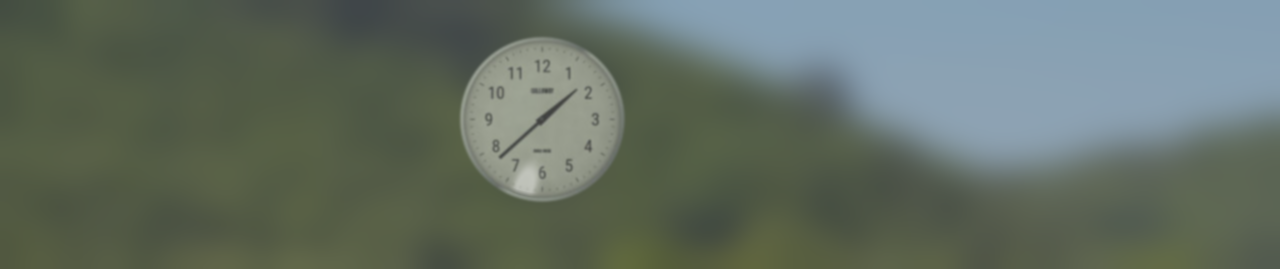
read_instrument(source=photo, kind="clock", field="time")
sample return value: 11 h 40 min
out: 1 h 38 min
